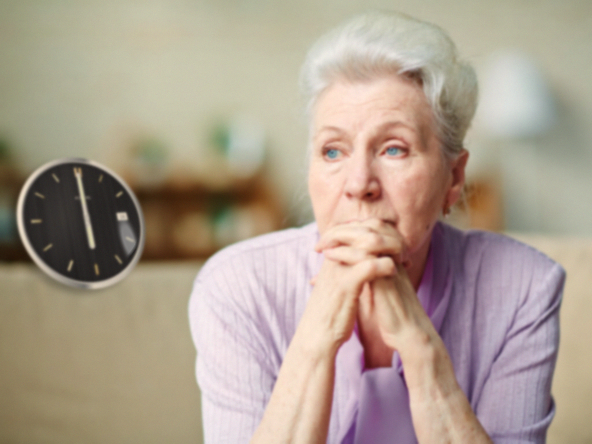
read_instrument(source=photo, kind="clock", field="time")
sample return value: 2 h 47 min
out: 6 h 00 min
